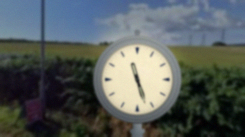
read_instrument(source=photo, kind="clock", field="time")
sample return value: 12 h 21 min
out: 11 h 27 min
